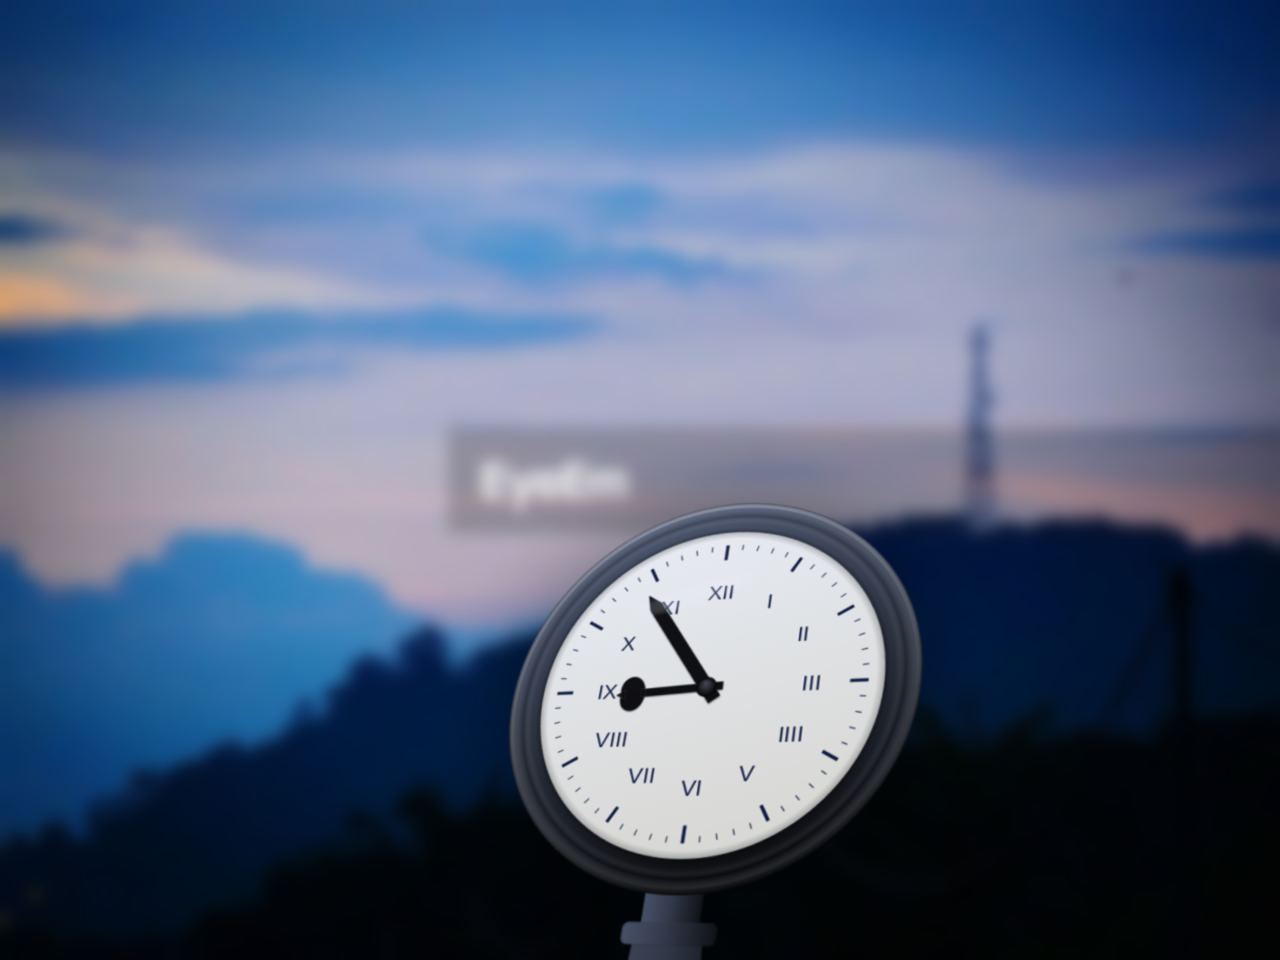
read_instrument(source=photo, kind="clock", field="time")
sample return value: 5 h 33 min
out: 8 h 54 min
